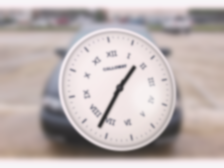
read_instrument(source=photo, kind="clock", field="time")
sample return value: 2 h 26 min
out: 1 h 37 min
